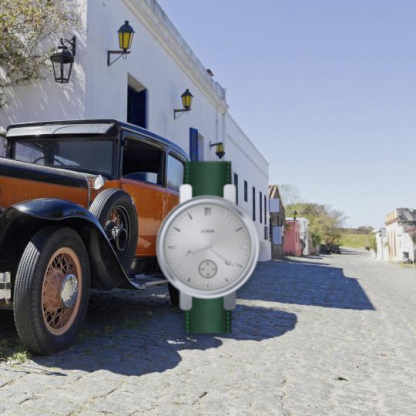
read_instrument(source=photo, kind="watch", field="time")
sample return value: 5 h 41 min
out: 8 h 21 min
